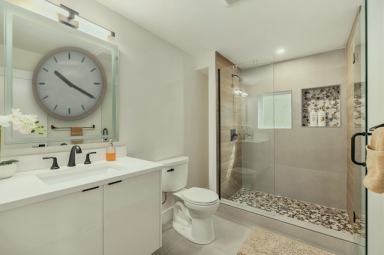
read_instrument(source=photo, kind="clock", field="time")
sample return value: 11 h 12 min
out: 10 h 20 min
